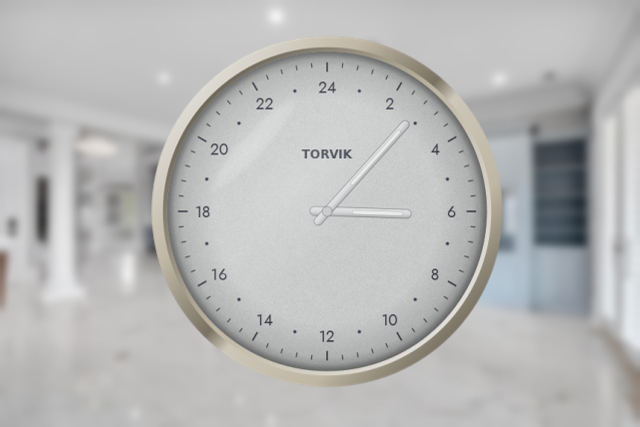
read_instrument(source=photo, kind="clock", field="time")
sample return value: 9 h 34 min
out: 6 h 07 min
